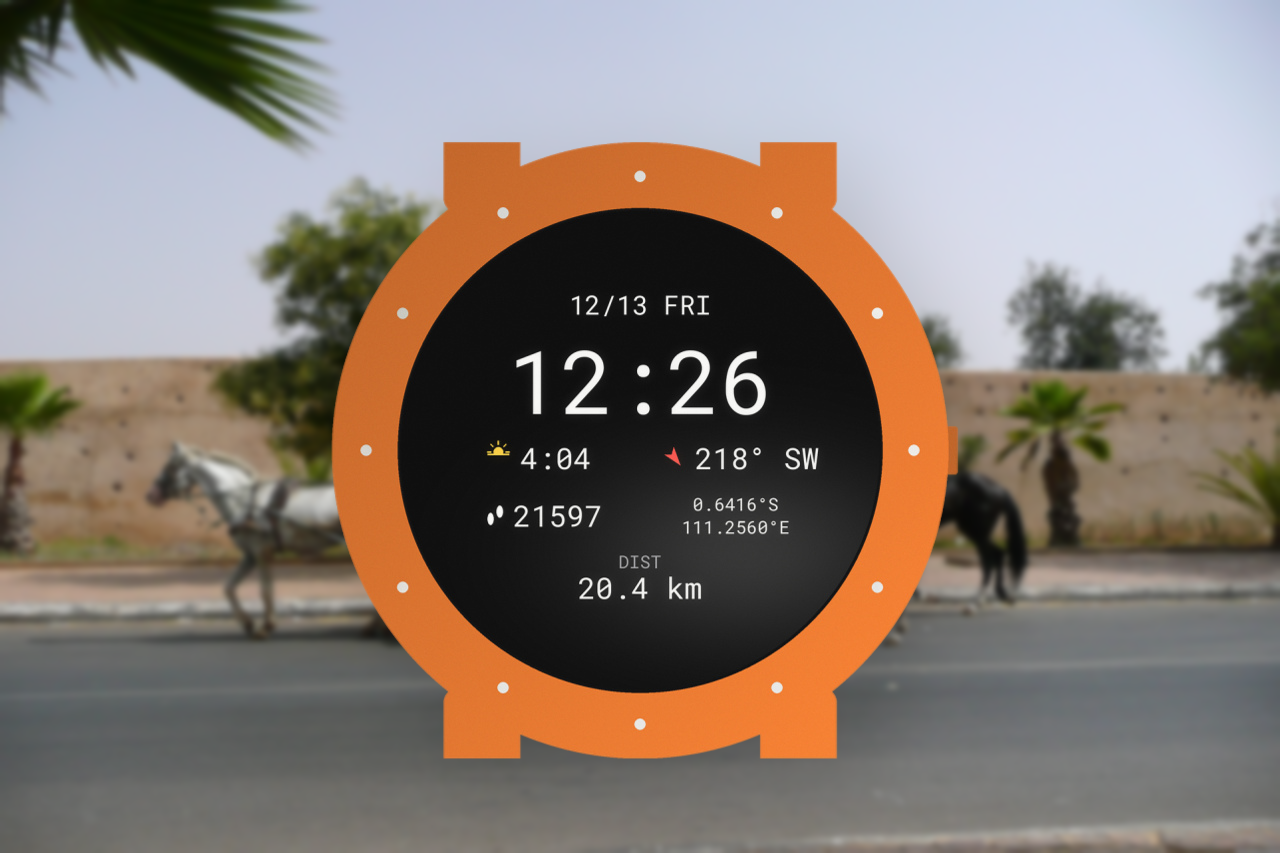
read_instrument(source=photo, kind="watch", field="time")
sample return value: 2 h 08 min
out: 12 h 26 min
